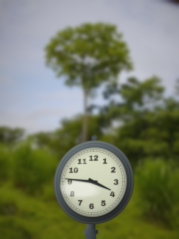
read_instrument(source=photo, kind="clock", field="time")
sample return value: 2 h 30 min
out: 3 h 46 min
